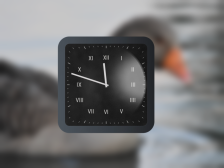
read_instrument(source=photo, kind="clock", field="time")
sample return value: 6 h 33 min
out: 11 h 48 min
